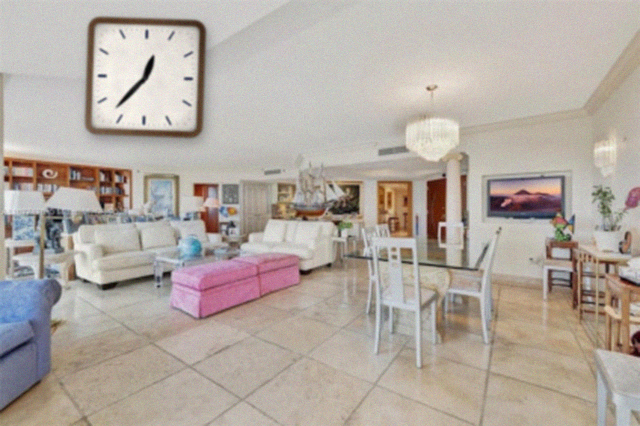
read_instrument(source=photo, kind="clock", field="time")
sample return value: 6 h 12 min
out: 12 h 37 min
